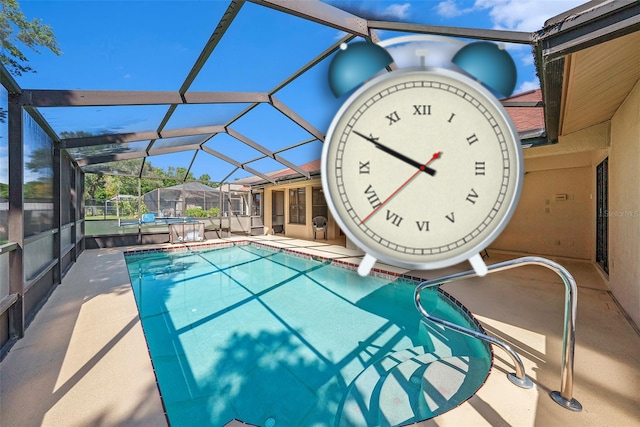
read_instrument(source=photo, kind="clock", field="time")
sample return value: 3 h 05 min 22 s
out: 9 h 49 min 38 s
